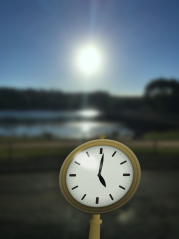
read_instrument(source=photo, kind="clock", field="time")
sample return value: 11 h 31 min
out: 5 h 01 min
